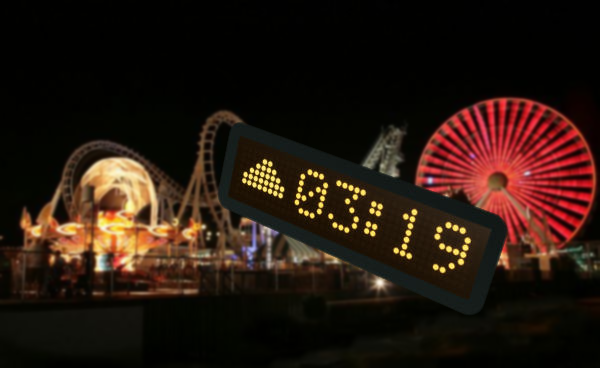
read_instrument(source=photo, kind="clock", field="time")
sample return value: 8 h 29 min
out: 3 h 19 min
